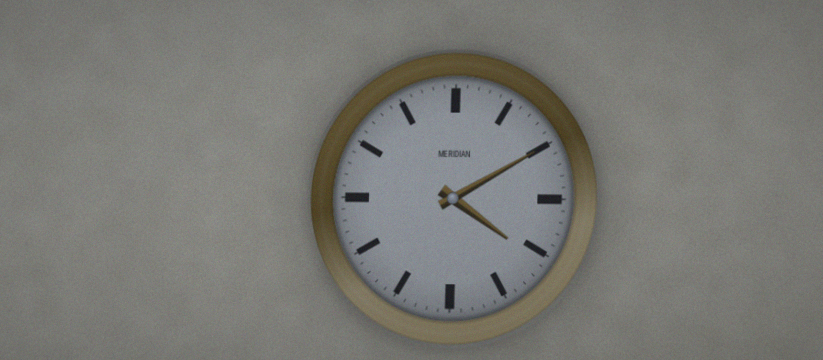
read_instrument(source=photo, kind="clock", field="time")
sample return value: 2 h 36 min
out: 4 h 10 min
